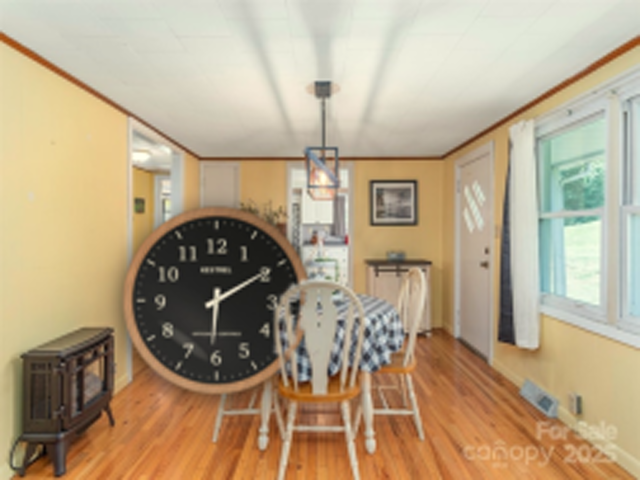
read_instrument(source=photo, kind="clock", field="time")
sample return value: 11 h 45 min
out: 6 h 10 min
